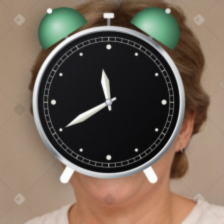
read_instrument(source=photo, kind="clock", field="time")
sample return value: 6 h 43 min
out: 11 h 40 min
